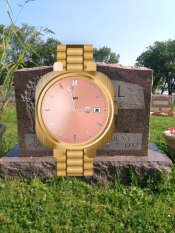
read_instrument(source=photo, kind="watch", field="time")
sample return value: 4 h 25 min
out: 2 h 58 min
